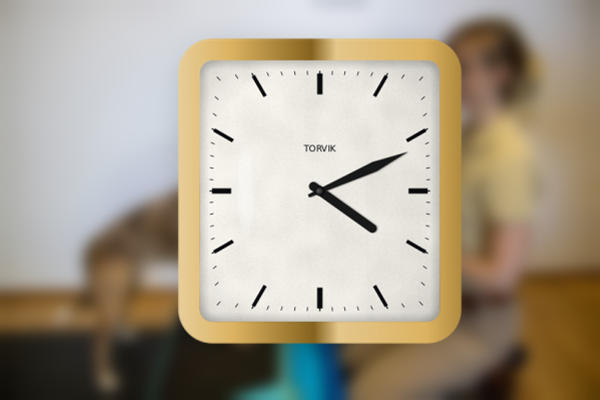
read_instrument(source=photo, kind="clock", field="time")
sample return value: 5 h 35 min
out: 4 h 11 min
